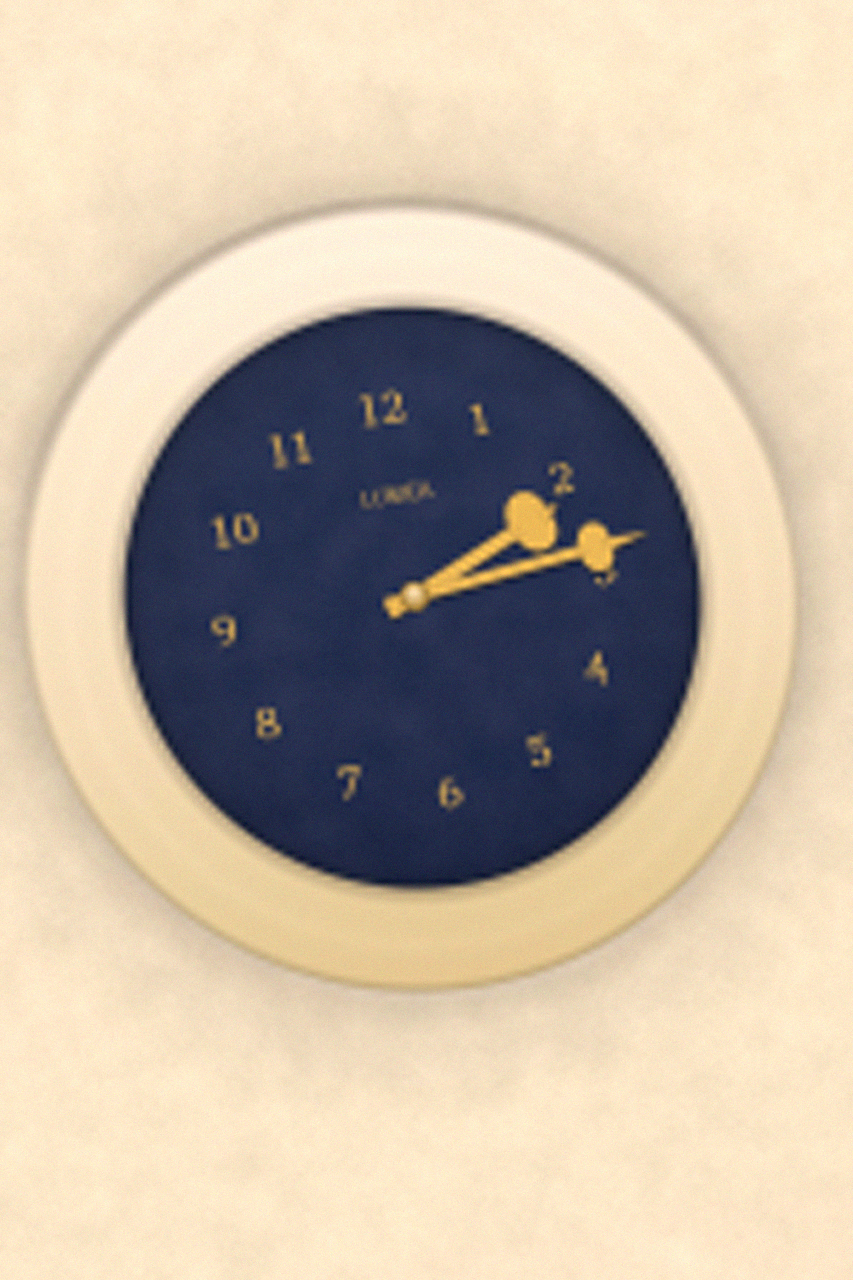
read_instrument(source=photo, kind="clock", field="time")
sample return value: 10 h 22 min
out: 2 h 14 min
